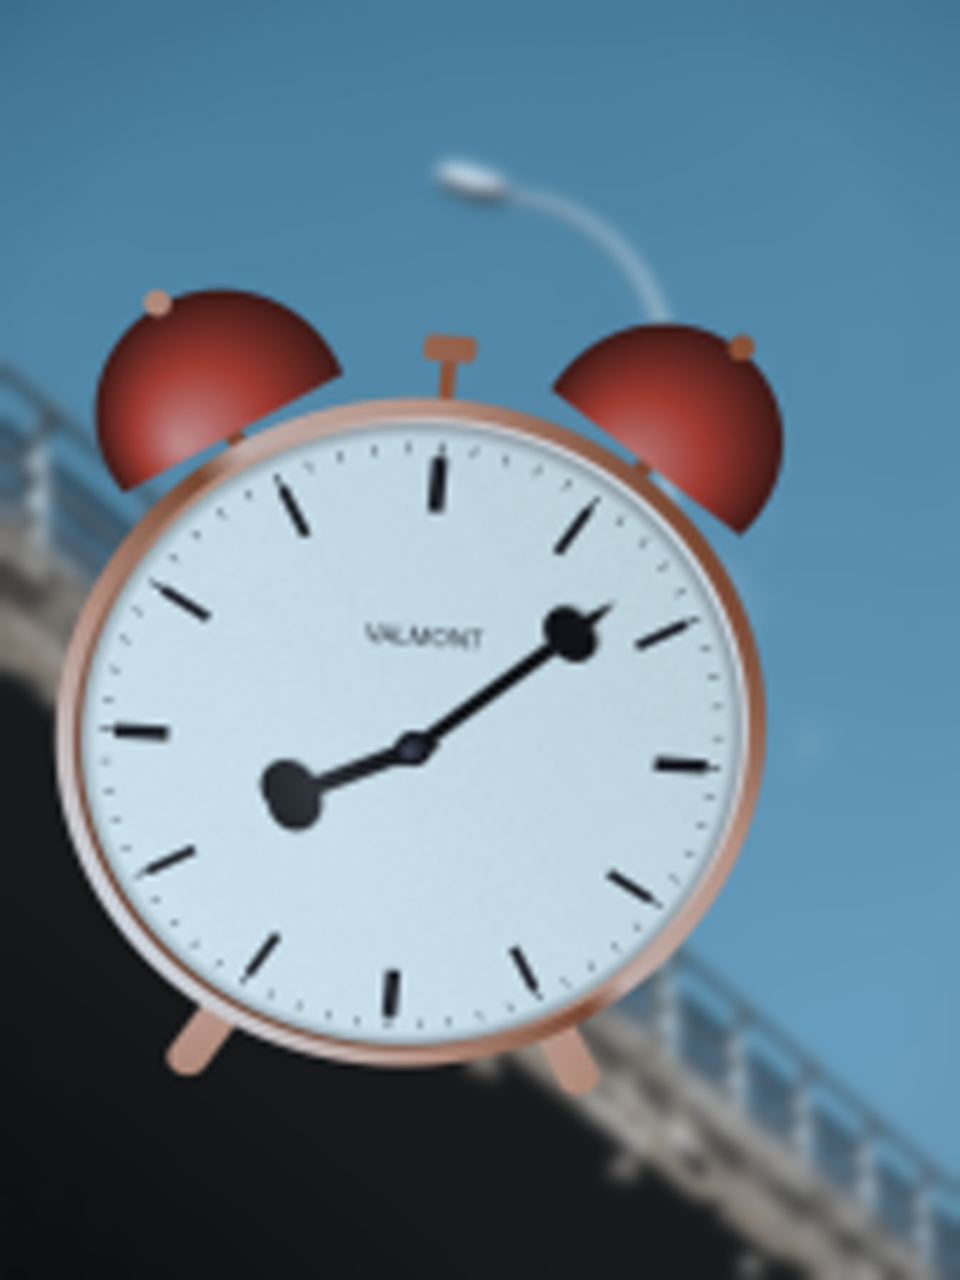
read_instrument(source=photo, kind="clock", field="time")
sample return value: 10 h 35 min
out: 8 h 08 min
